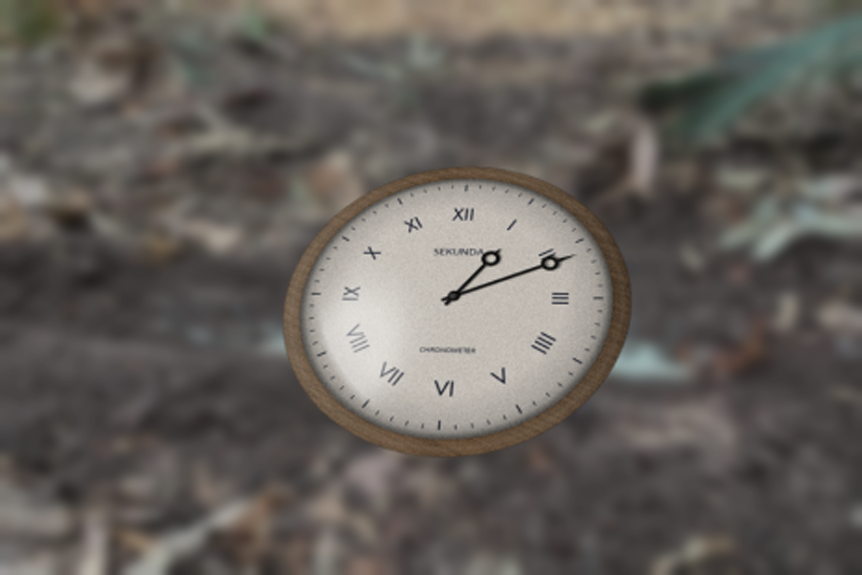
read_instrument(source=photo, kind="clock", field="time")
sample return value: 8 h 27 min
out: 1 h 11 min
